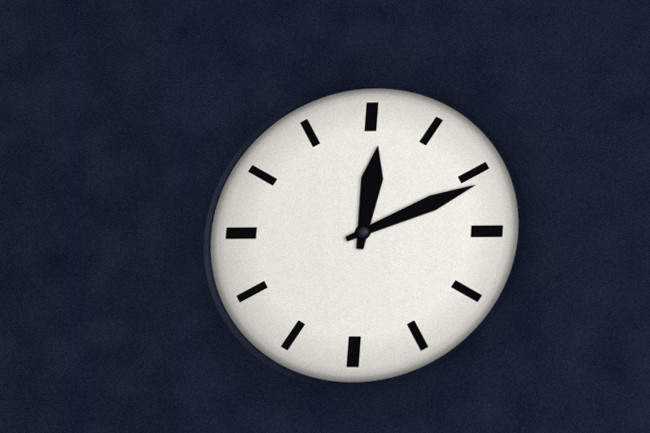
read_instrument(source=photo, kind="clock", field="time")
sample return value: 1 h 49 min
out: 12 h 11 min
